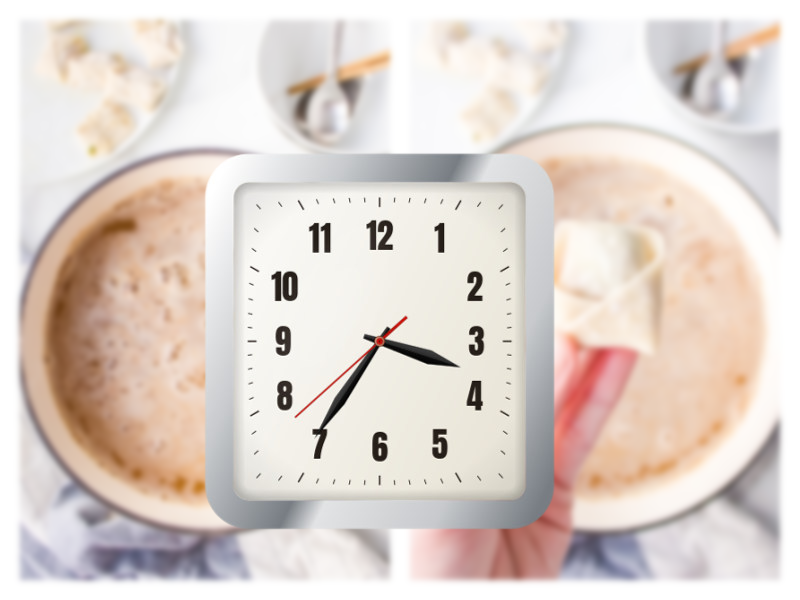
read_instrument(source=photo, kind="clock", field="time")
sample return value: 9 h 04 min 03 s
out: 3 h 35 min 38 s
